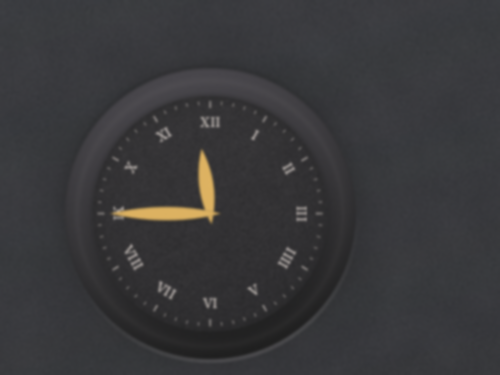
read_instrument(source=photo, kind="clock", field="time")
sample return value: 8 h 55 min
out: 11 h 45 min
